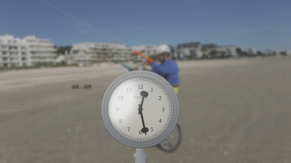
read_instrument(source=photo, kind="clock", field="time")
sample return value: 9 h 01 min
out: 12 h 28 min
